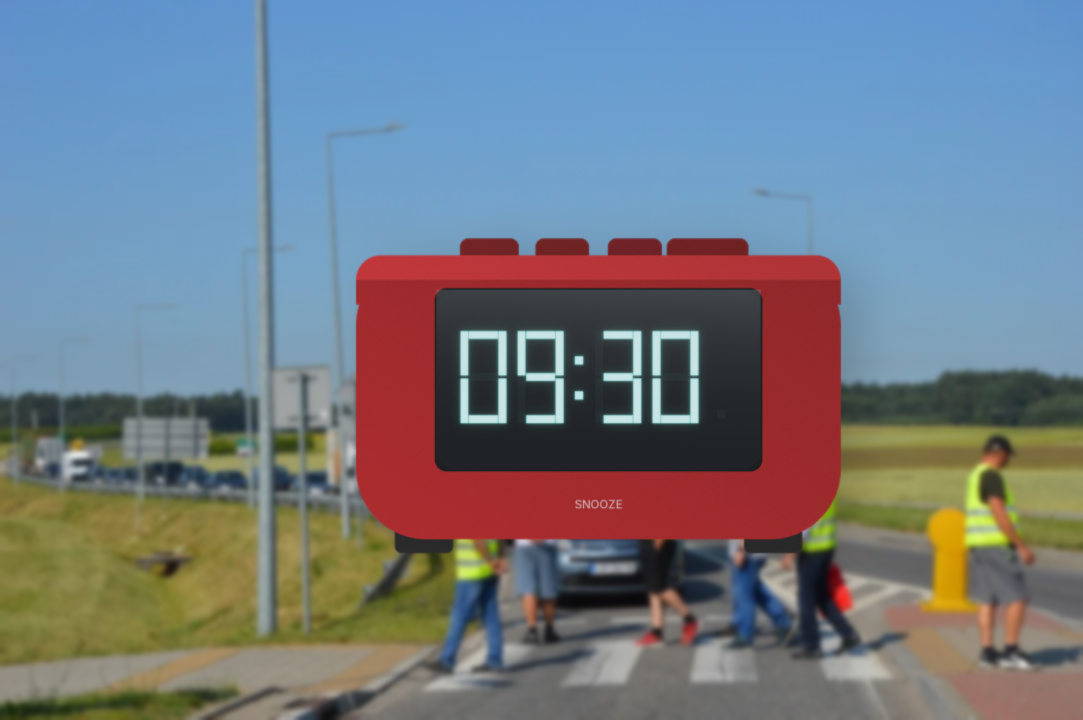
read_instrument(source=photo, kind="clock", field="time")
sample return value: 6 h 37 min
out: 9 h 30 min
